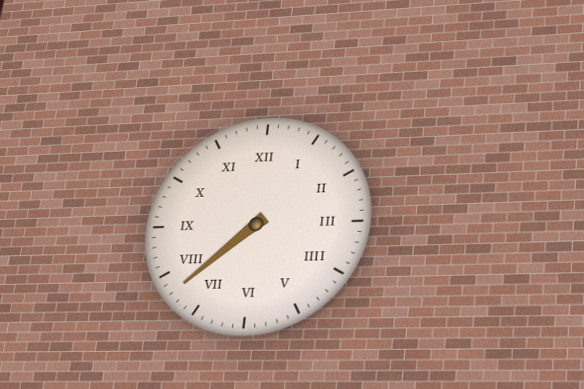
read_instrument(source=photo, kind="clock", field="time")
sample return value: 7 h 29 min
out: 7 h 38 min
